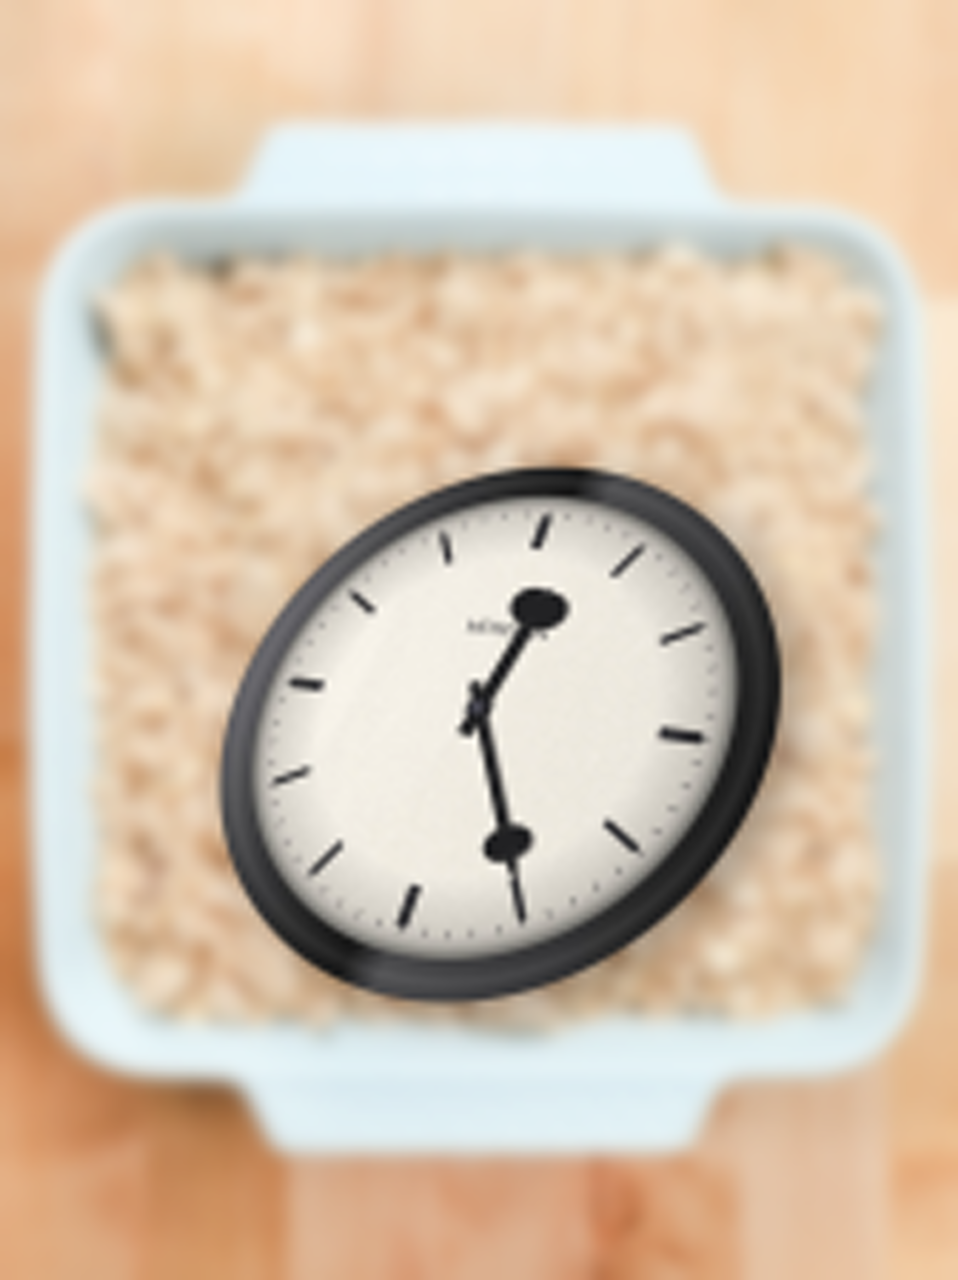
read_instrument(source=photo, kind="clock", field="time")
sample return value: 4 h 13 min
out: 12 h 25 min
